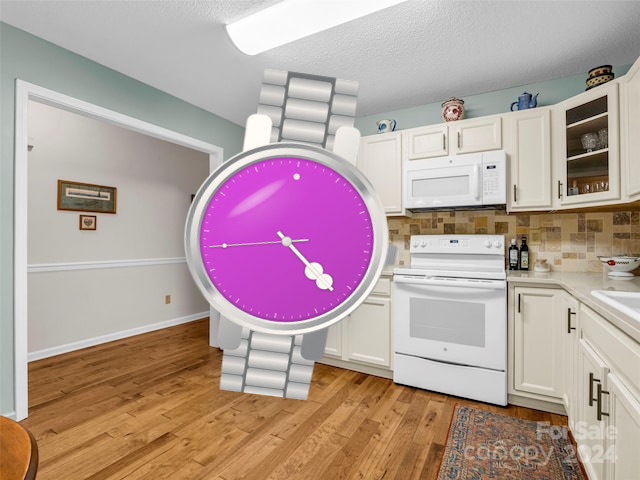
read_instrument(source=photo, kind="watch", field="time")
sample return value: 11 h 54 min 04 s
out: 4 h 21 min 43 s
